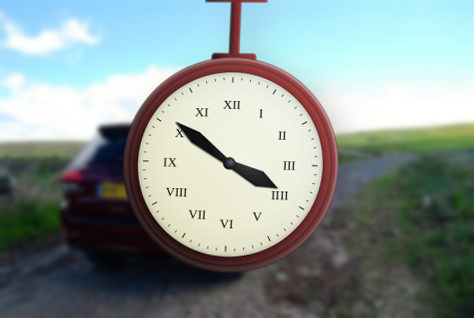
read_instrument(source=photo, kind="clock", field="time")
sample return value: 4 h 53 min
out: 3 h 51 min
